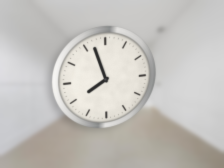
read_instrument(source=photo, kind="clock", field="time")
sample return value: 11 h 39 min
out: 7 h 57 min
